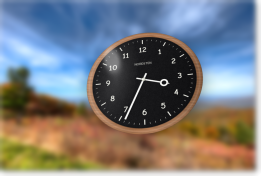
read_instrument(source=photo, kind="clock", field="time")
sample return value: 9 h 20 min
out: 3 h 34 min
